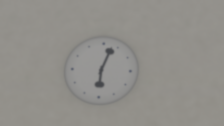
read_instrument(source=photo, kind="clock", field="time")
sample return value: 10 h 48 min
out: 6 h 03 min
